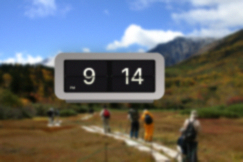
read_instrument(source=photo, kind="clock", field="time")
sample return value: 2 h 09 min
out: 9 h 14 min
